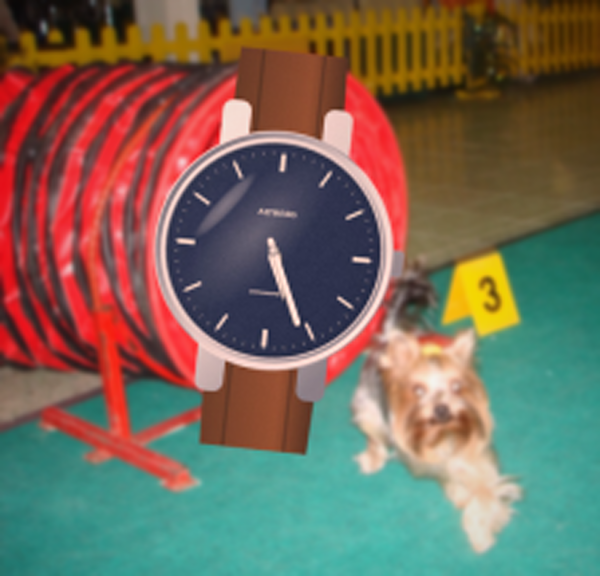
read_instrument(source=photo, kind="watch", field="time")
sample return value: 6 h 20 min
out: 5 h 26 min
